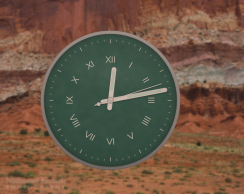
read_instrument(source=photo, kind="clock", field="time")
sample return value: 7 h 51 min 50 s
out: 12 h 13 min 12 s
